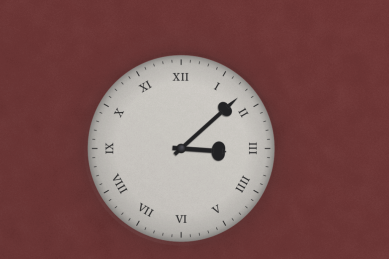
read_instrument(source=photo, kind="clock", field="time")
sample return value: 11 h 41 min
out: 3 h 08 min
